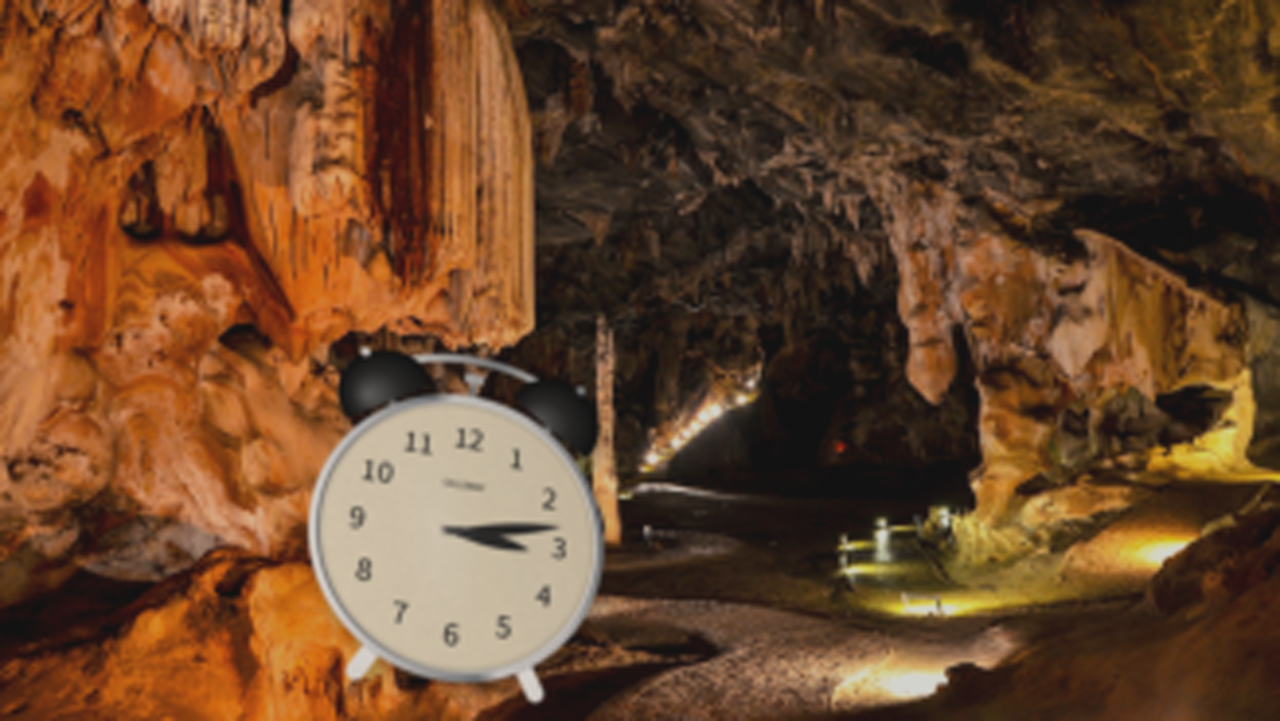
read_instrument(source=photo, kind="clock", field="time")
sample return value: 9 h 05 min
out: 3 h 13 min
